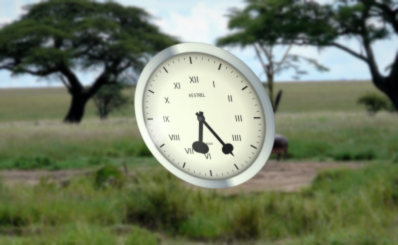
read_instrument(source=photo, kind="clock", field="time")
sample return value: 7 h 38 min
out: 6 h 24 min
